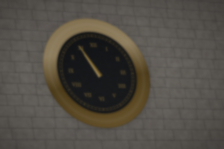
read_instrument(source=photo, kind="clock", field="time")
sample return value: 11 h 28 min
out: 10 h 55 min
